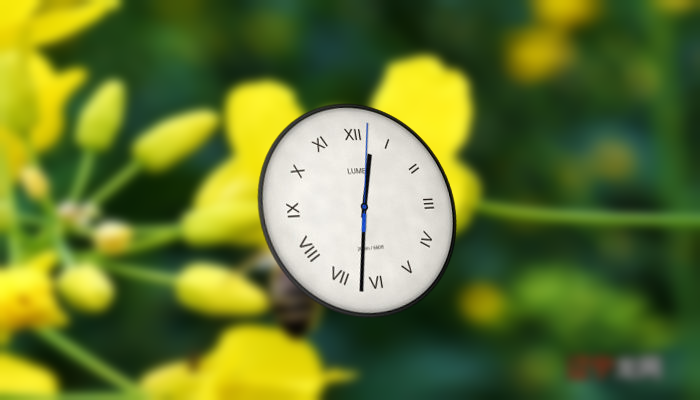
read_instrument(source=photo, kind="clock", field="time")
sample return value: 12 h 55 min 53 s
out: 12 h 32 min 02 s
